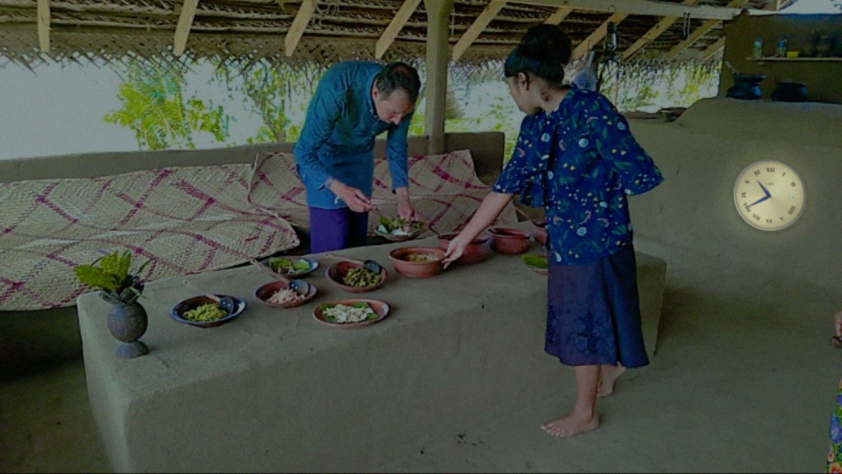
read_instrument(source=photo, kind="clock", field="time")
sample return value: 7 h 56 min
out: 10 h 40 min
